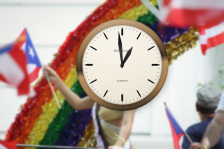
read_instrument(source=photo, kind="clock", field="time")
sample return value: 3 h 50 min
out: 12 h 59 min
